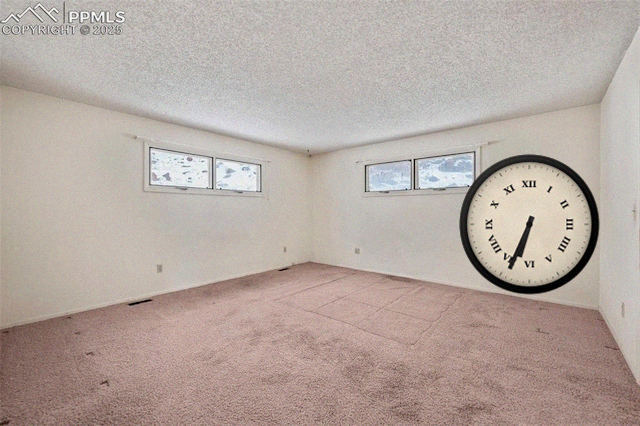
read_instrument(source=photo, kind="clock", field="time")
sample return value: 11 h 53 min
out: 6 h 34 min
